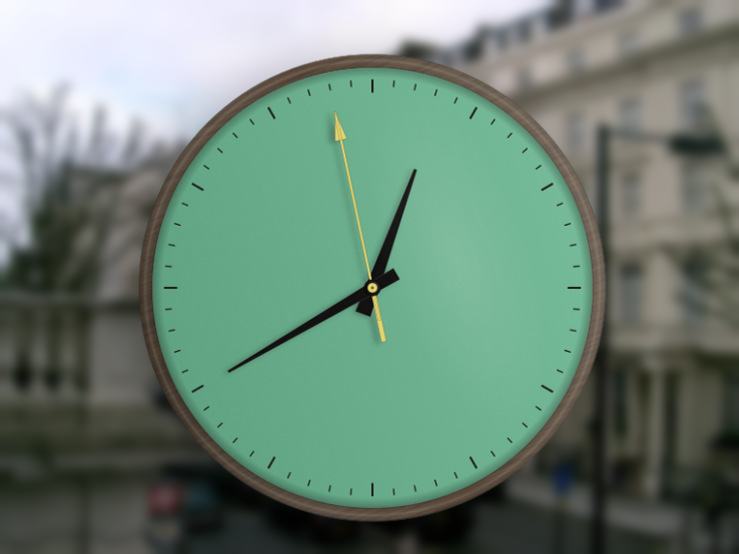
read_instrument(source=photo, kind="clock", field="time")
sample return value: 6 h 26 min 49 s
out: 12 h 39 min 58 s
